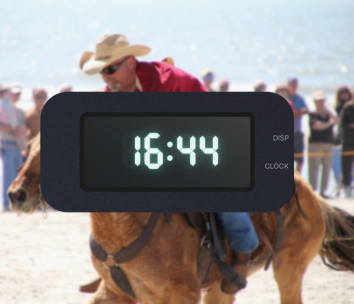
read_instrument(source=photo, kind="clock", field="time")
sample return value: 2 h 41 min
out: 16 h 44 min
